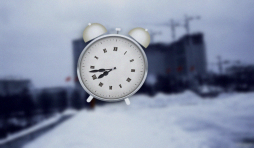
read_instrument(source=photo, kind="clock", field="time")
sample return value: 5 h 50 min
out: 7 h 43 min
